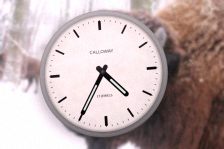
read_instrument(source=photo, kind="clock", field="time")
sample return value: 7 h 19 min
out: 4 h 35 min
